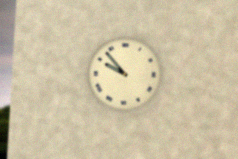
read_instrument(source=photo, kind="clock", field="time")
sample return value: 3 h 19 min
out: 9 h 53 min
